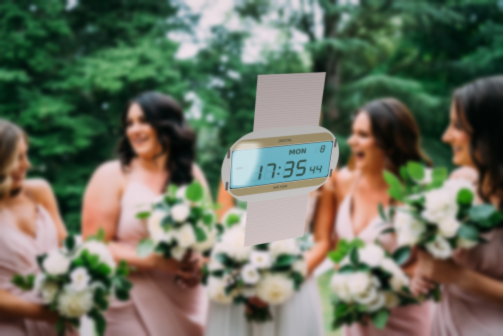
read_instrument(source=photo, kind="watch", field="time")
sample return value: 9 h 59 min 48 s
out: 17 h 35 min 44 s
